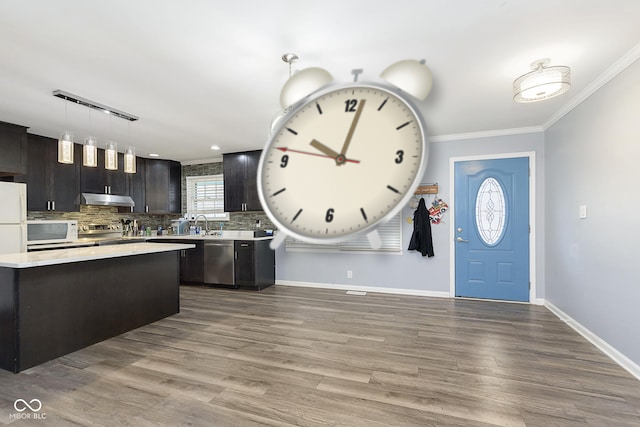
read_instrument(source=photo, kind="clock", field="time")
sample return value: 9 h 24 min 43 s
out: 10 h 01 min 47 s
